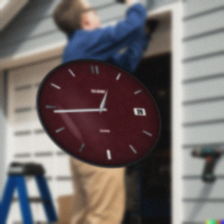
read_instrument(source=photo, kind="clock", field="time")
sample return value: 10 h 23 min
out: 12 h 44 min
